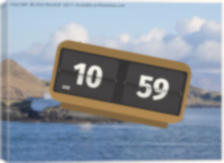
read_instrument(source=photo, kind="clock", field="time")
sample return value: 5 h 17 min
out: 10 h 59 min
